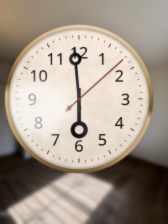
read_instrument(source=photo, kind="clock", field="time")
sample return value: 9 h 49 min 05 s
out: 5 h 59 min 08 s
